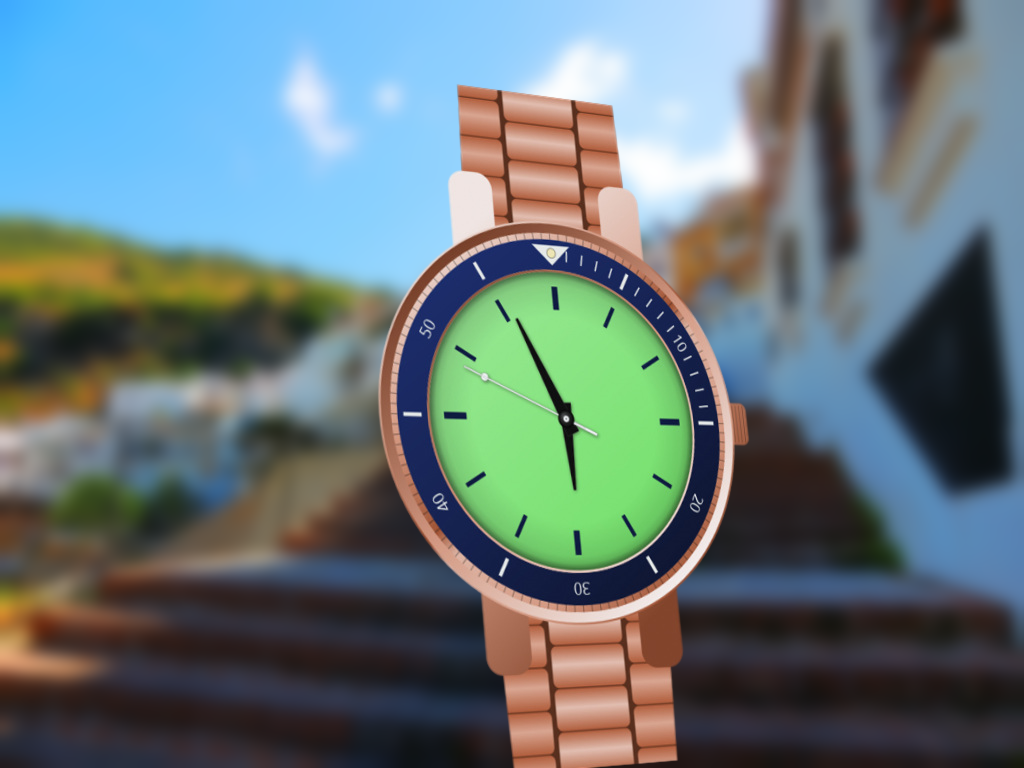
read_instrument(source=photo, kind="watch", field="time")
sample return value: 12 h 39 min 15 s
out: 5 h 55 min 49 s
